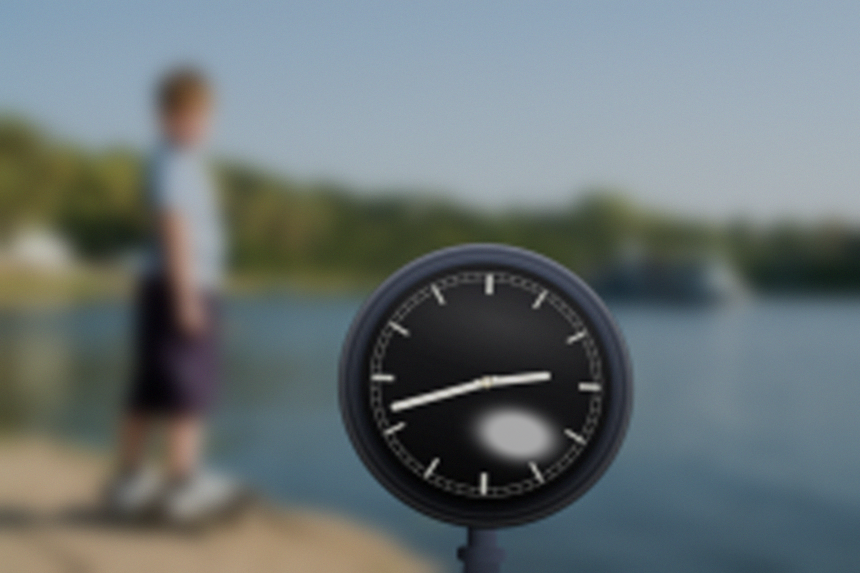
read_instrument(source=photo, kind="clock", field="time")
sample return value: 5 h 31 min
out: 2 h 42 min
